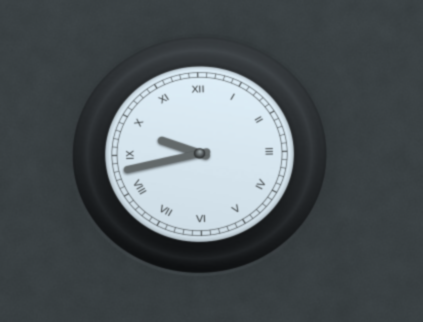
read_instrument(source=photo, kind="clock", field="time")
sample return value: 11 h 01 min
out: 9 h 43 min
